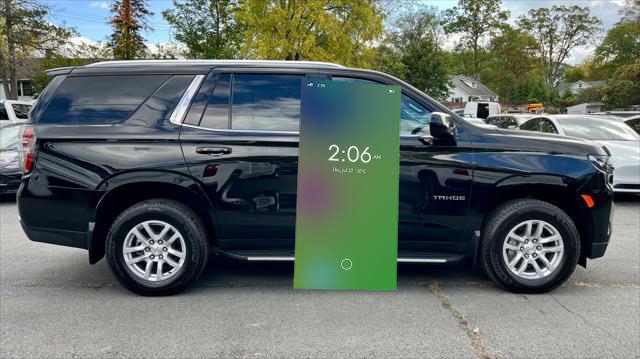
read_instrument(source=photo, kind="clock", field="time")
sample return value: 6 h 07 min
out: 2 h 06 min
